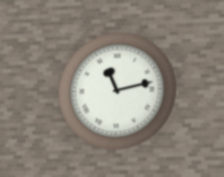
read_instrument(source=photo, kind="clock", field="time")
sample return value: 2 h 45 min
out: 11 h 13 min
